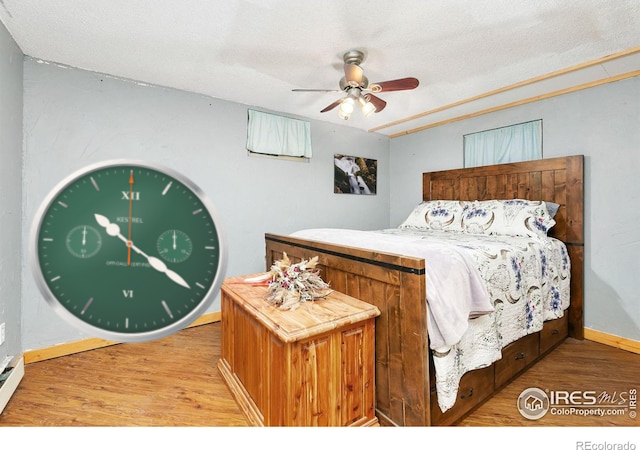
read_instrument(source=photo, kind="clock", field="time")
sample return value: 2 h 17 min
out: 10 h 21 min
